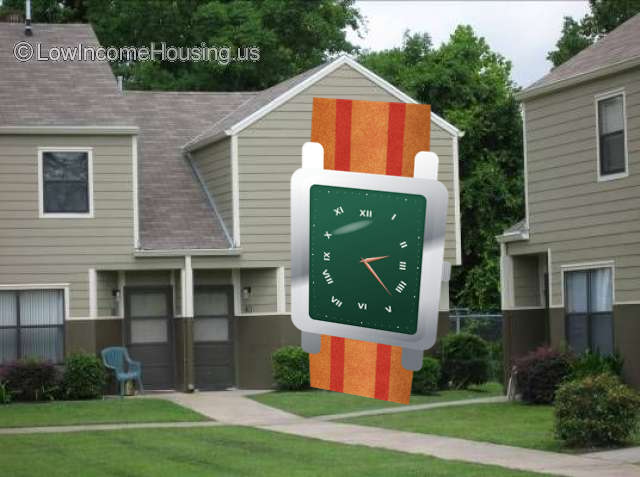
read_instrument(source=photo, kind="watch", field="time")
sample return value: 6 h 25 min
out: 2 h 23 min
